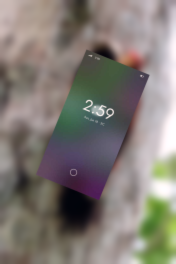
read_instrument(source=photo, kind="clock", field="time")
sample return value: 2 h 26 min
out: 2 h 59 min
